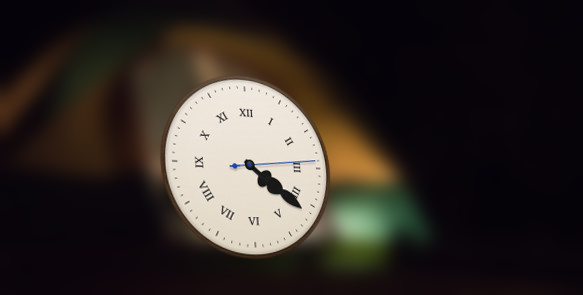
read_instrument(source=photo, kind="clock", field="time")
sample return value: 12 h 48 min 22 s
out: 4 h 21 min 14 s
